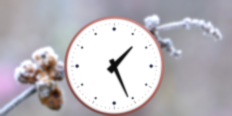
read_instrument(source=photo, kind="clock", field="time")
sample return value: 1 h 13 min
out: 1 h 26 min
